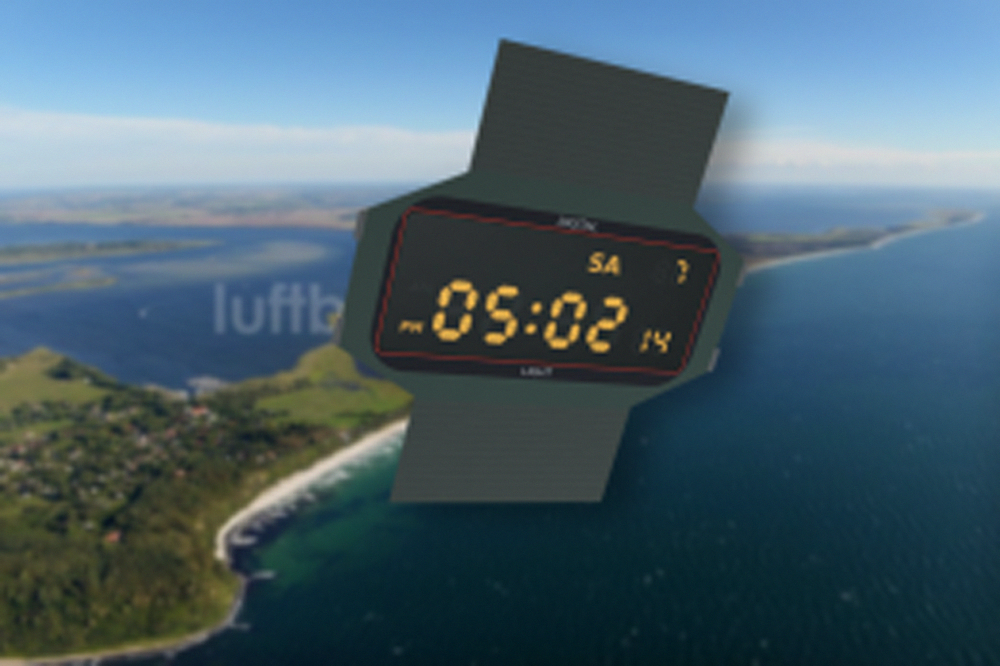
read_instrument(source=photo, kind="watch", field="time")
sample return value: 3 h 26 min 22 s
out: 5 h 02 min 14 s
